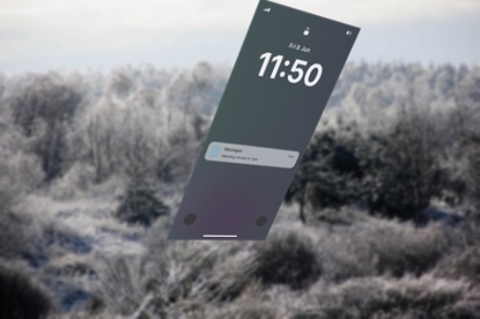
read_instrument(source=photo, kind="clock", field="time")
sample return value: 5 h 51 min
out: 11 h 50 min
